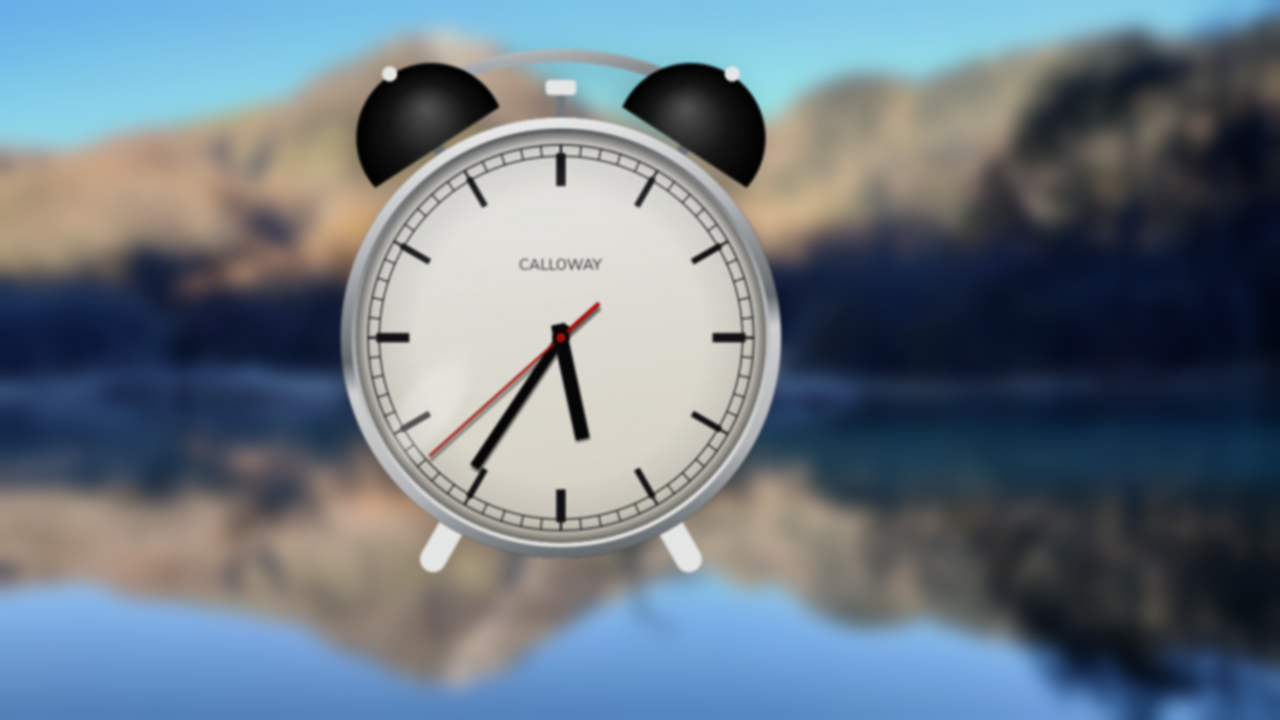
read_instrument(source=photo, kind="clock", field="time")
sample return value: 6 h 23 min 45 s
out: 5 h 35 min 38 s
